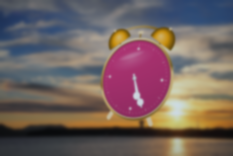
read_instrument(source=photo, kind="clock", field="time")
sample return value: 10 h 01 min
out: 5 h 26 min
